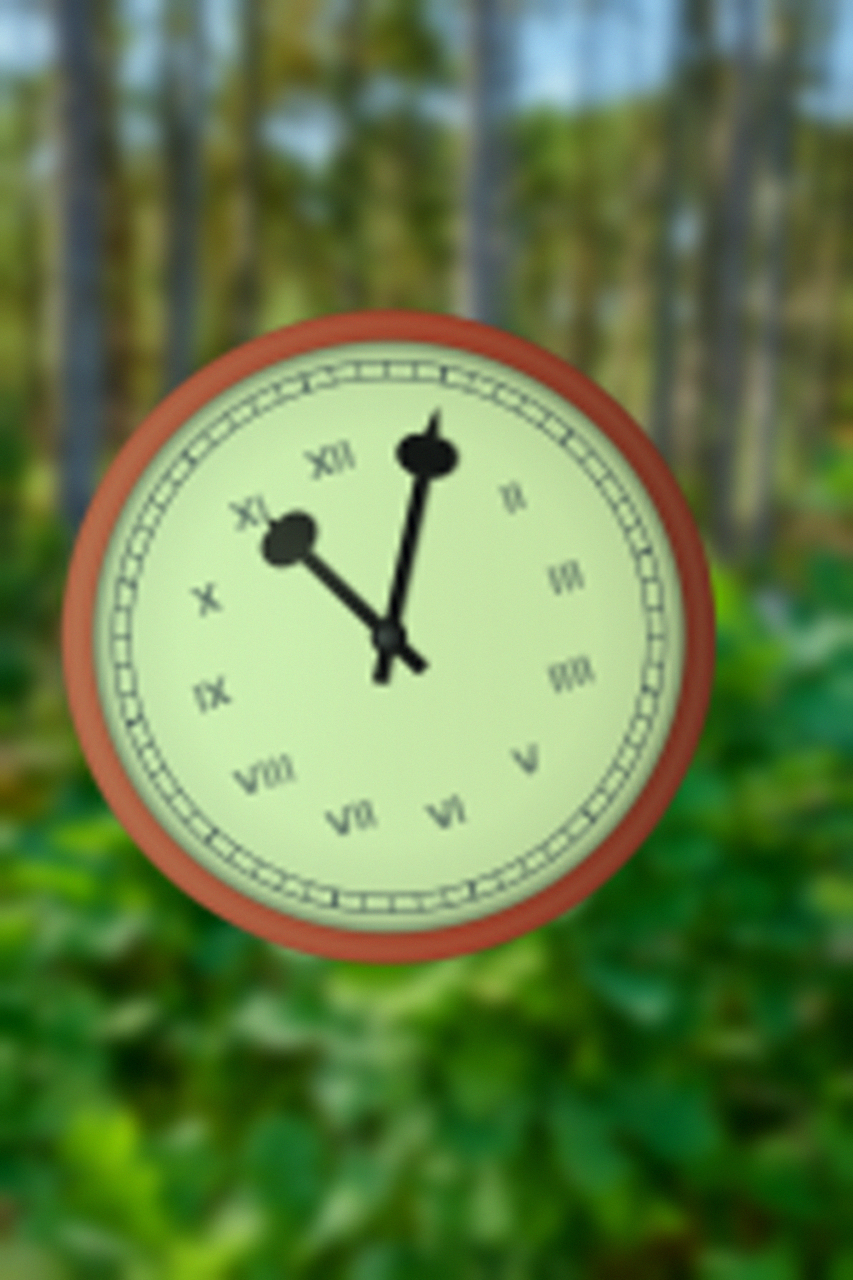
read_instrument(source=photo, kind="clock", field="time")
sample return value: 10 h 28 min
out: 11 h 05 min
